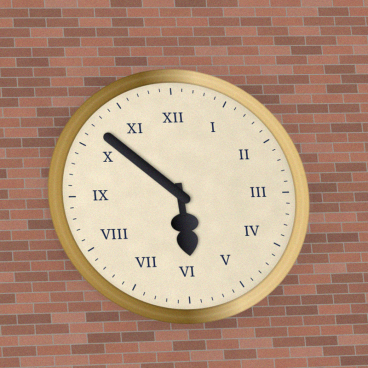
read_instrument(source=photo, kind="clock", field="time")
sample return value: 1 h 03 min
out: 5 h 52 min
